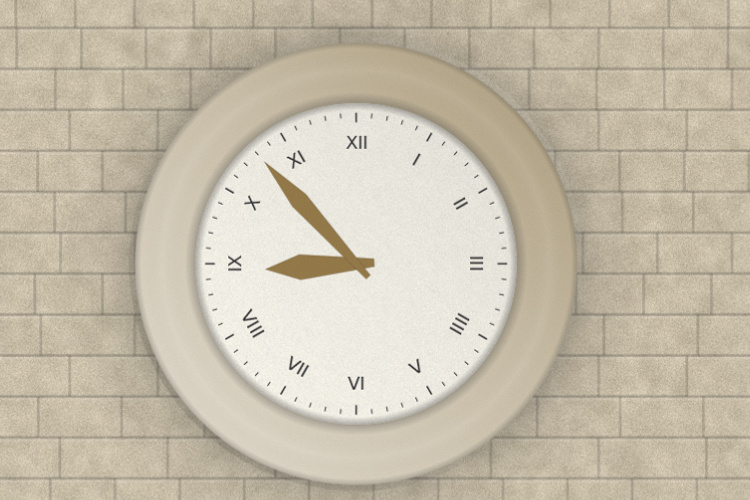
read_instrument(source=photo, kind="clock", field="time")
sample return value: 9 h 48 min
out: 8 h 53 min
